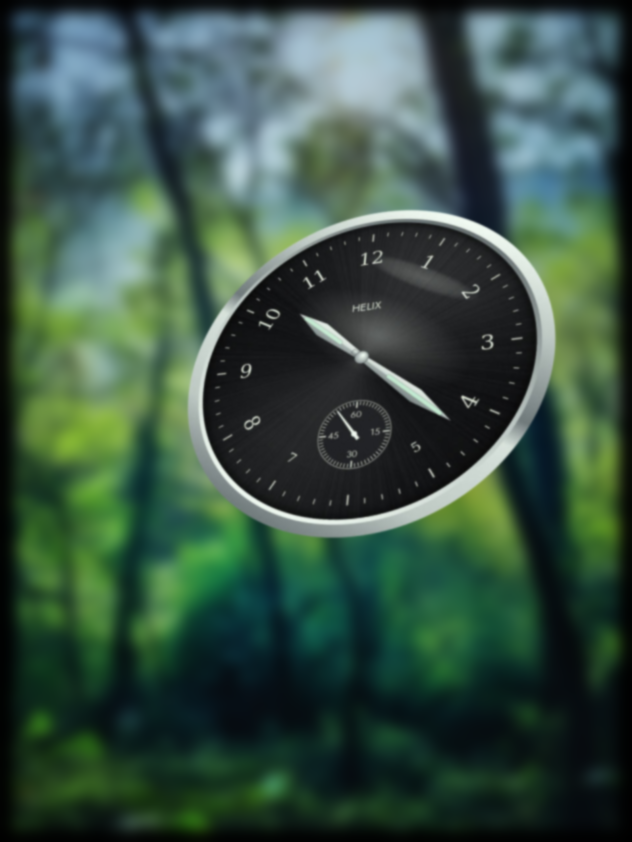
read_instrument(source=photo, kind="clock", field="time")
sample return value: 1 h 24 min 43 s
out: 10 h 21 min 54 s
